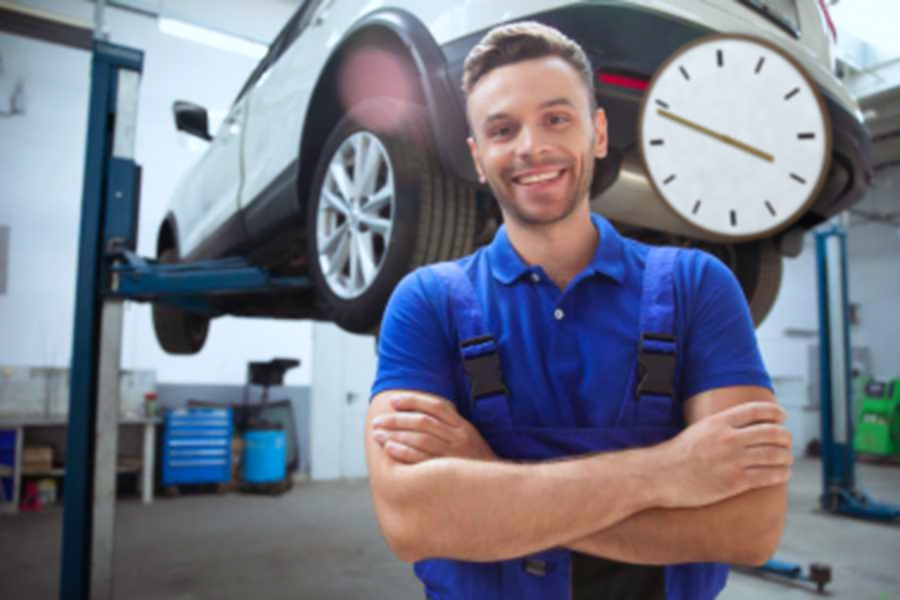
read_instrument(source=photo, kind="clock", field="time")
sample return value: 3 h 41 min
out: 3 h 49 min
